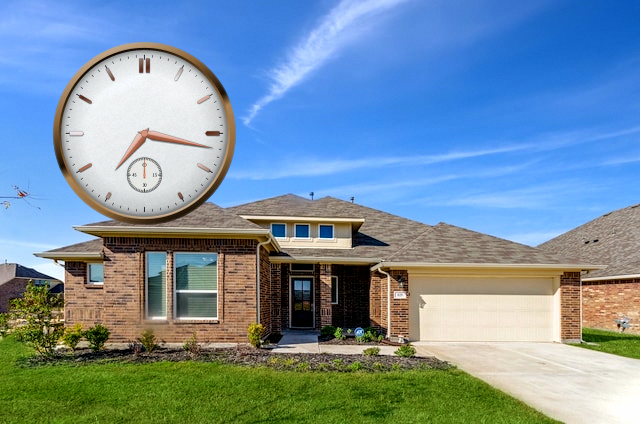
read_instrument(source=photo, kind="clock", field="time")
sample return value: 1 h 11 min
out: 7 h 17 min
